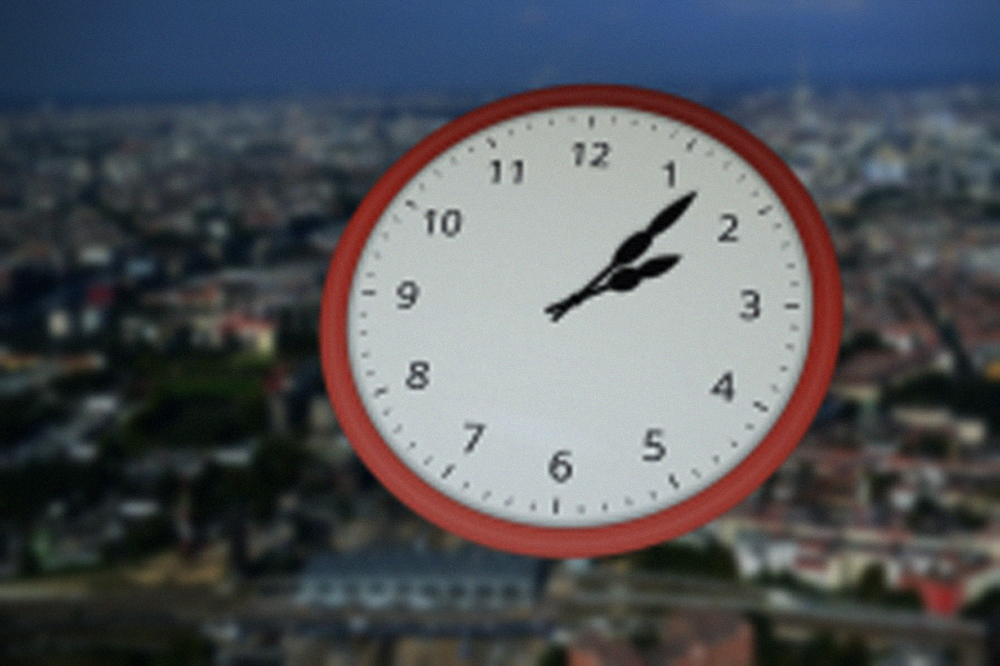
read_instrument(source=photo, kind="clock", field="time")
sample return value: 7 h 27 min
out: 2 h 07 min
